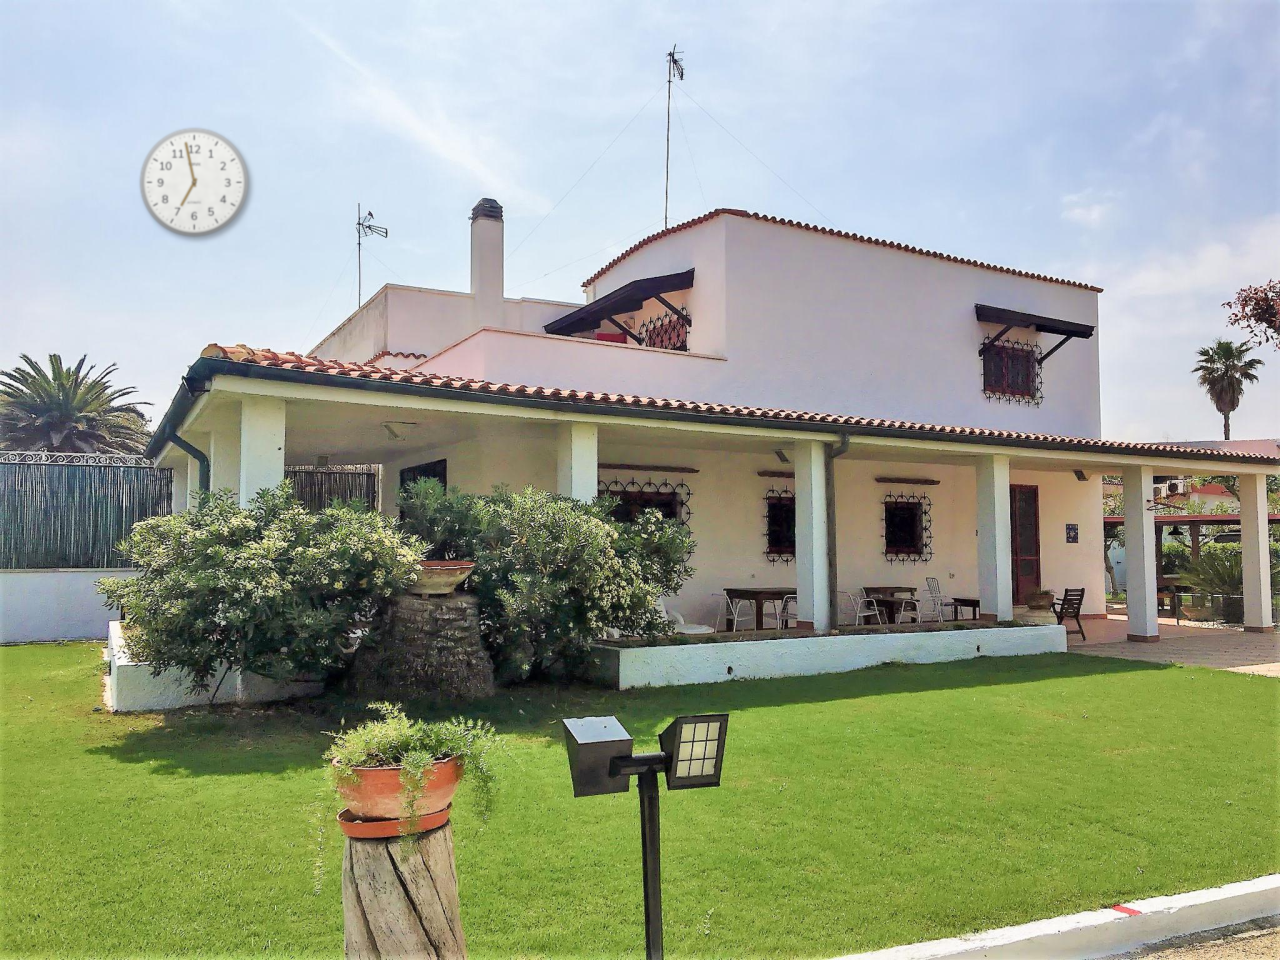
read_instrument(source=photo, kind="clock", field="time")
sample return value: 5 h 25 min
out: 6 h 58 min
